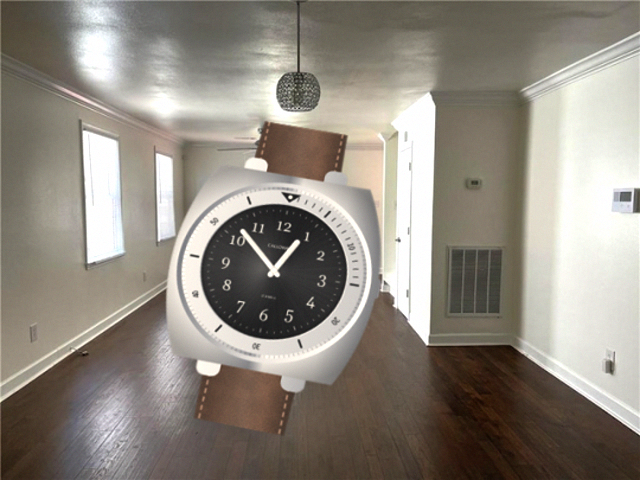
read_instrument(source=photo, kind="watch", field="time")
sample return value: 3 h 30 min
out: 12 h 52 min
